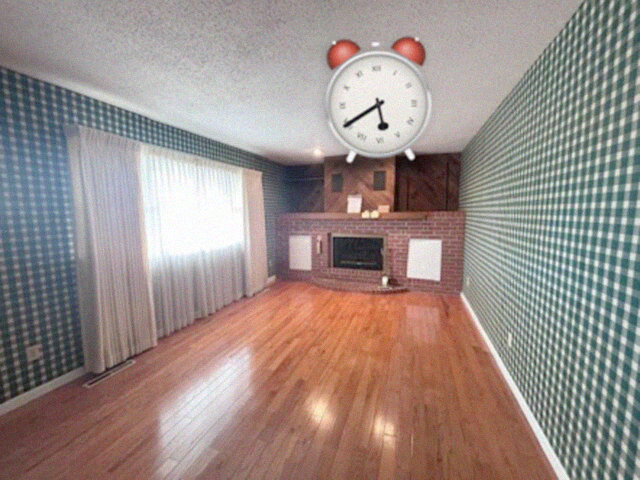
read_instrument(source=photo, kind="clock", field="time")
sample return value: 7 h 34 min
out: 5 h 40 min
